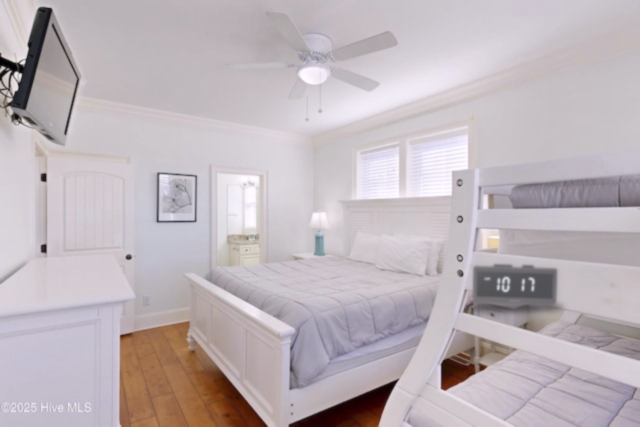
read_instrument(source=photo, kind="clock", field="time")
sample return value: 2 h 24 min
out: 10 h 17 min
